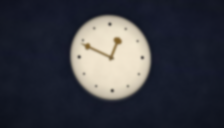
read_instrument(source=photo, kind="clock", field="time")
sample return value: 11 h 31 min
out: 12 h 49 min
